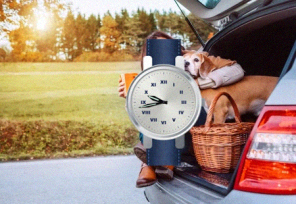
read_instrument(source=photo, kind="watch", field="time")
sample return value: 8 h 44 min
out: 9 h 43 min
